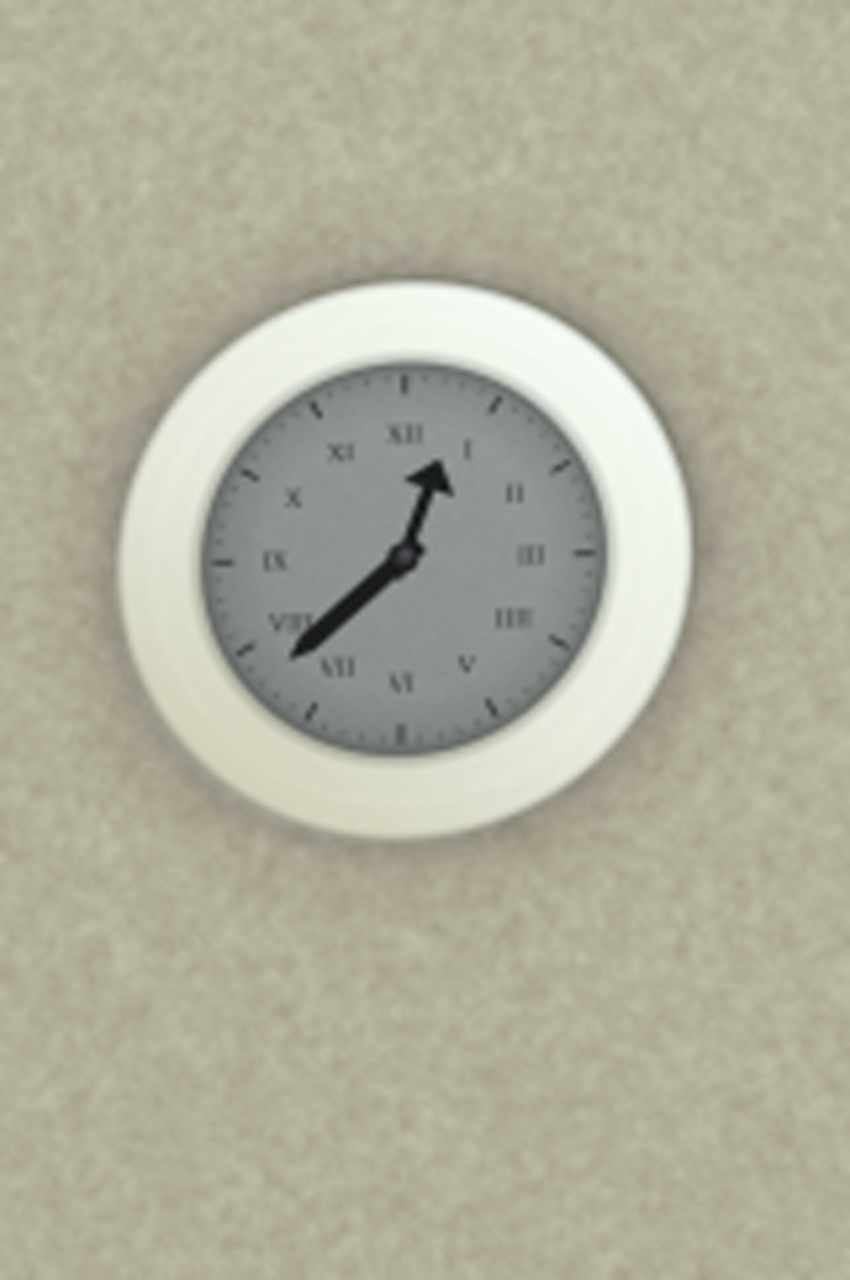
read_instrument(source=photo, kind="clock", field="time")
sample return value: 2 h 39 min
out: 12 h 38 min
